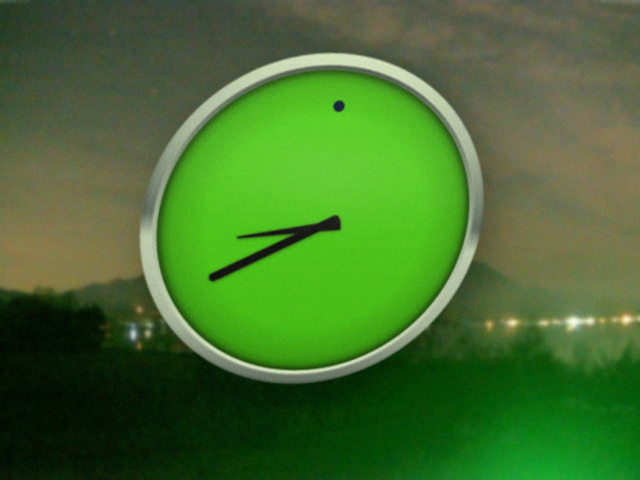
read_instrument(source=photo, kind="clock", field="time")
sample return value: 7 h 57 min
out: 8 h 40 min
